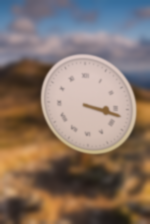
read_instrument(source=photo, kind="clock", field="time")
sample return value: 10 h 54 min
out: 3 h 17 min
